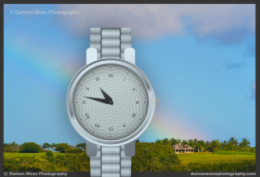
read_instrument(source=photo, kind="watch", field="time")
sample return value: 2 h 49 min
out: 10 h 47 min
